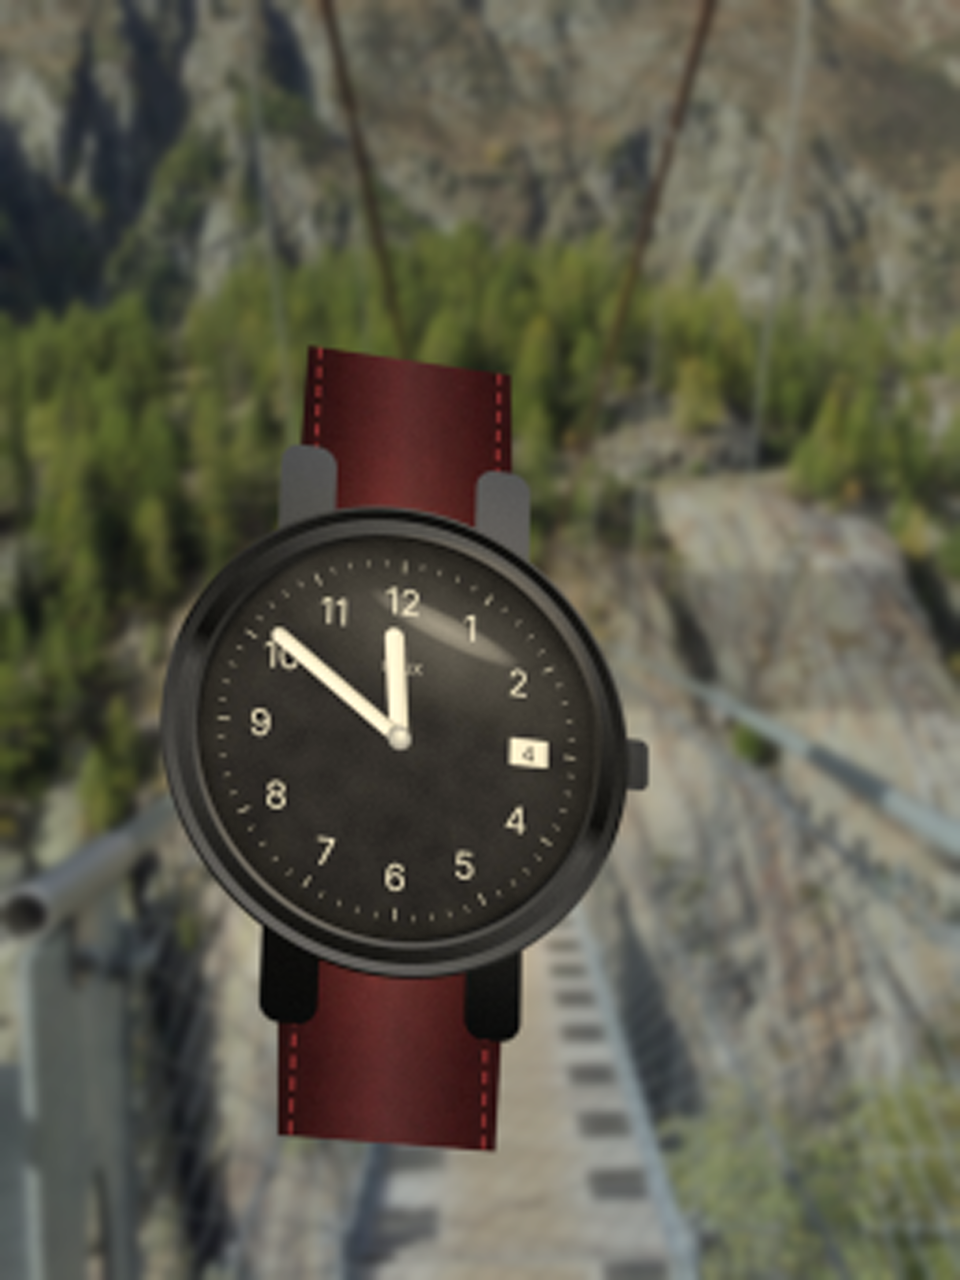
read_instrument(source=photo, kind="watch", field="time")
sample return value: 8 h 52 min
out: 11 h 51 min
